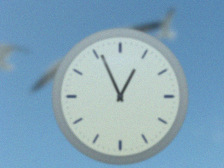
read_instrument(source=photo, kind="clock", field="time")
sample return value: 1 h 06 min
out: 12 h 56 min
